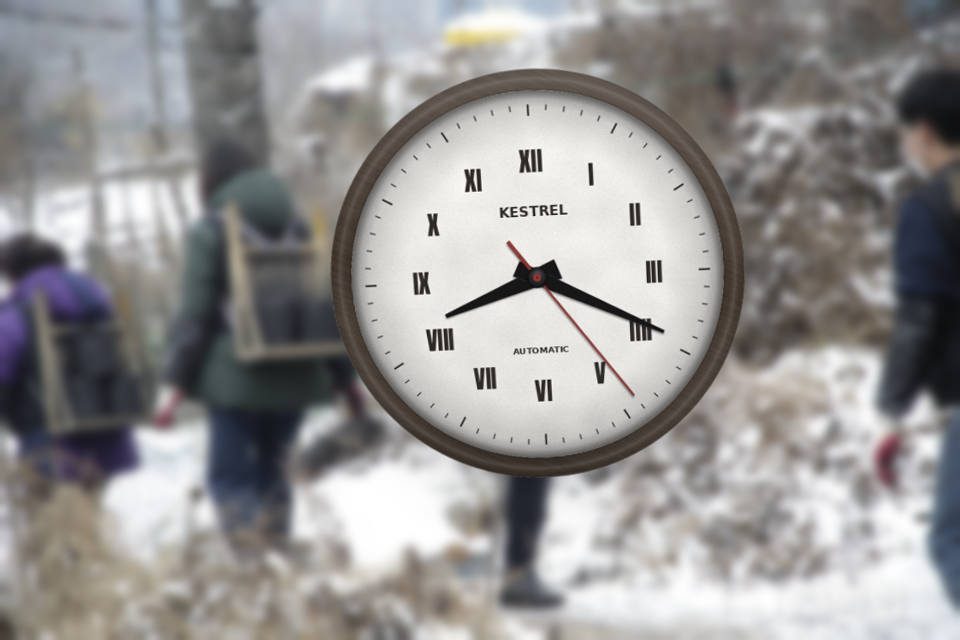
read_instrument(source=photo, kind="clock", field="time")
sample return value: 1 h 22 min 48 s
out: 8 h 19 min 24 s
